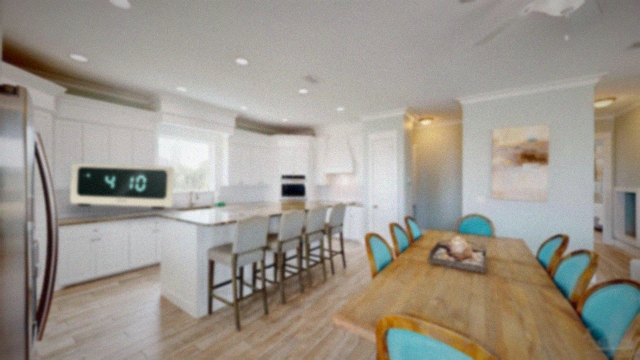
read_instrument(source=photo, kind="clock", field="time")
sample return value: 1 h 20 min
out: 4 h 10 min
